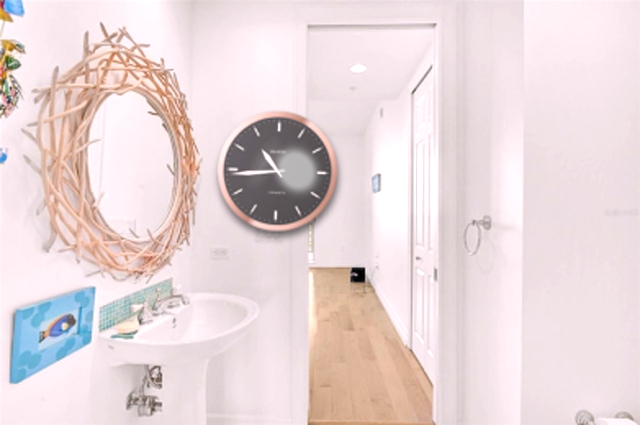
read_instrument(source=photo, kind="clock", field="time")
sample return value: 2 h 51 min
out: 10 h 44 min
